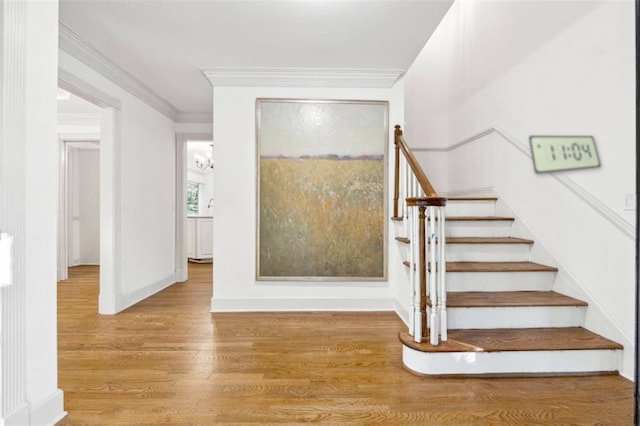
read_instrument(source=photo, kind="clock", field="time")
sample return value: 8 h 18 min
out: 11 h 04 min
